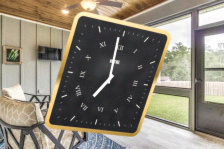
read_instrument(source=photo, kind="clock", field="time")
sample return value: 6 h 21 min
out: 6 h 59 min
